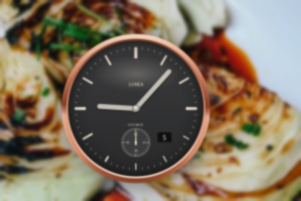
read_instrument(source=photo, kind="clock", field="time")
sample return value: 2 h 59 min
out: 9 h 07 min
